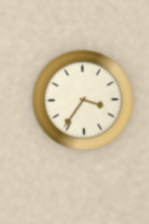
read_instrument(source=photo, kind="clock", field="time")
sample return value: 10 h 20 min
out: 3 h 36 min
